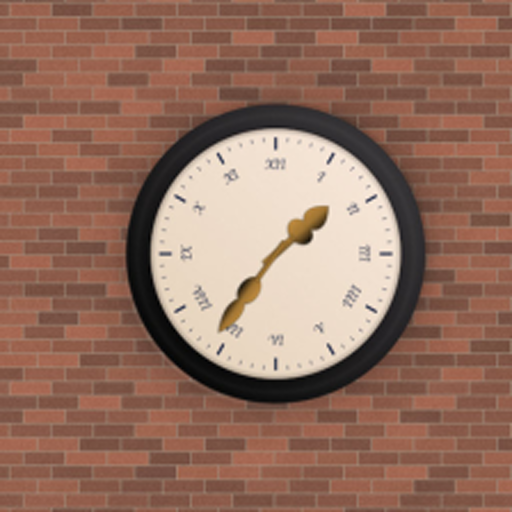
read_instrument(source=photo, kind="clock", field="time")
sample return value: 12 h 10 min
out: 1 h 36 min
